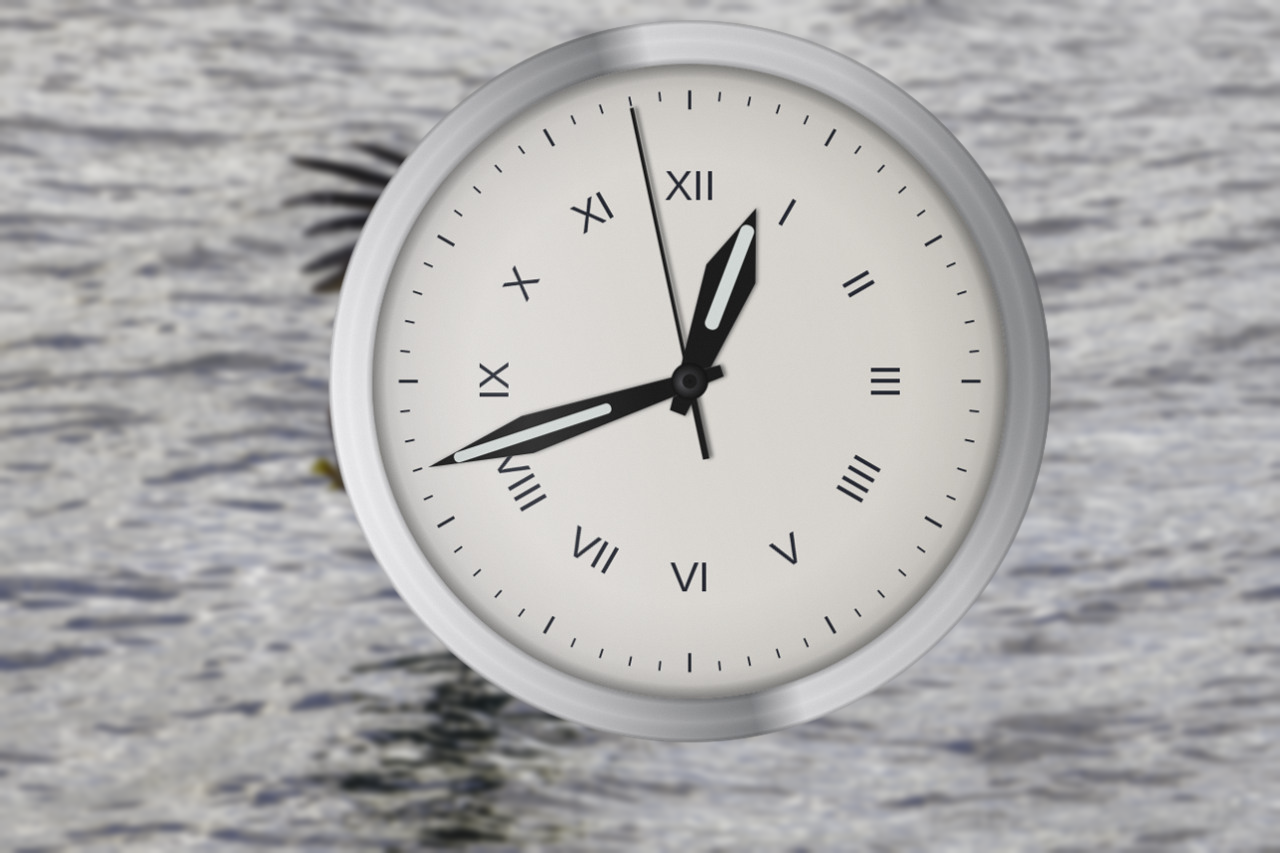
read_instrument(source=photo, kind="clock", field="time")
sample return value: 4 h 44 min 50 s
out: 12 h 41 min 58 s
